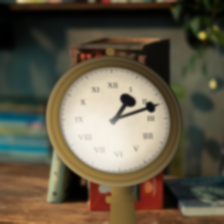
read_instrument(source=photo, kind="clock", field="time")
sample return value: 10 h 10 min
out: 1 h 12 min
